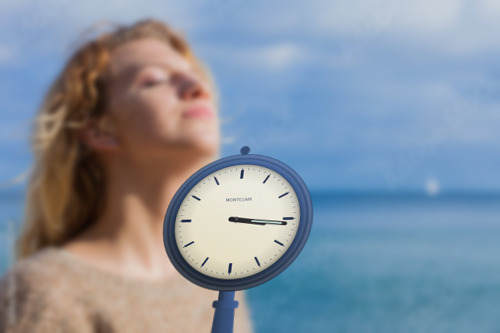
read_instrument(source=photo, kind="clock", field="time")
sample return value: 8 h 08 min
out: 3 h 16 min
